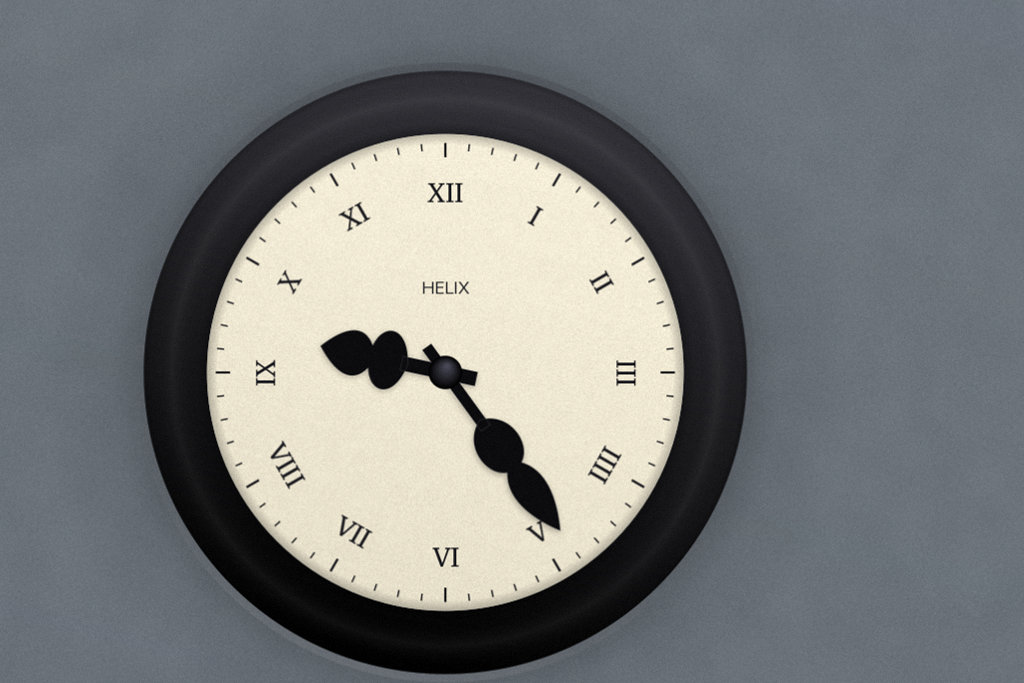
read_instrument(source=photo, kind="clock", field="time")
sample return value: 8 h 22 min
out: 9 h 24 min
